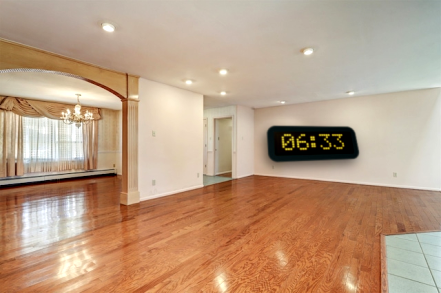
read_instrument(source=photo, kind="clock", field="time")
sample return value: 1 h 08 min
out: 6 h 33 min
